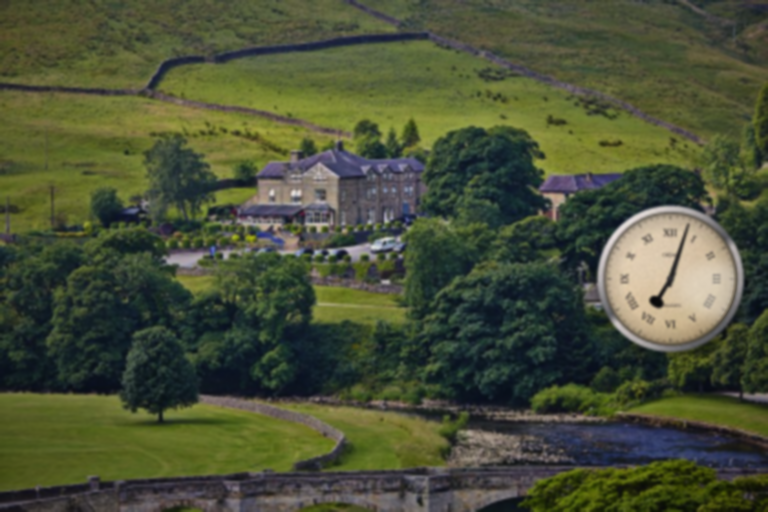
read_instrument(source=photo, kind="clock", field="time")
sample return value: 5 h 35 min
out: 7 h 03 min
